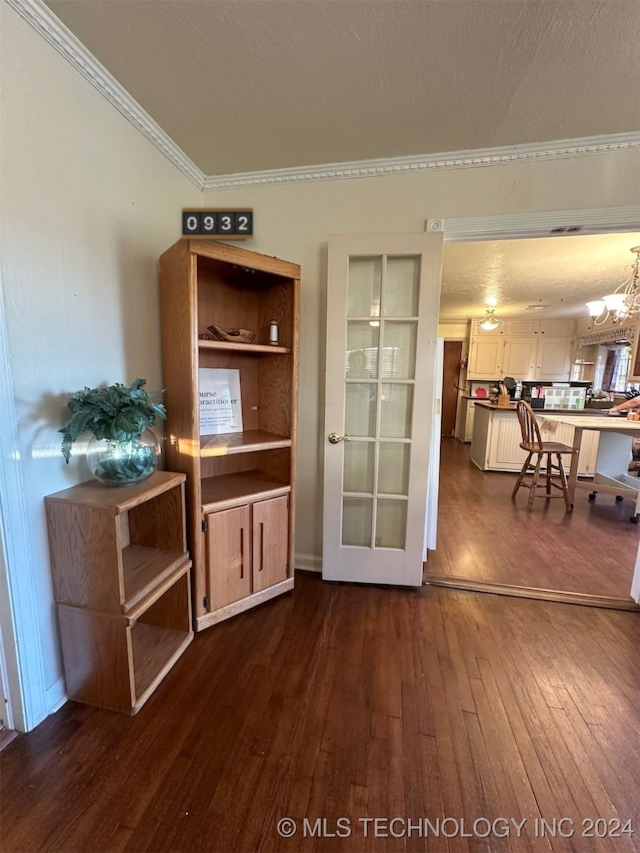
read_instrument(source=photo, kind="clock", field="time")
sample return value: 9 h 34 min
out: 9 h 32 min
